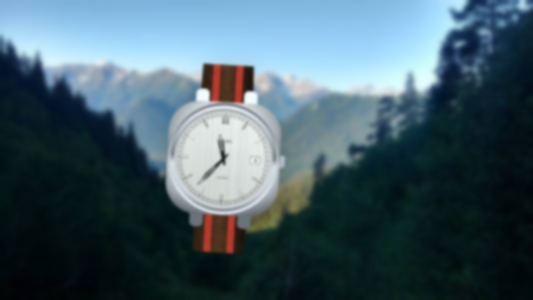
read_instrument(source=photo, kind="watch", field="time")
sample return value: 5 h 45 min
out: 11 h 37 min
